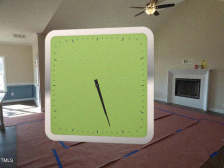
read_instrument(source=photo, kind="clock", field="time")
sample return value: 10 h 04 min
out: 5 h 27 min
